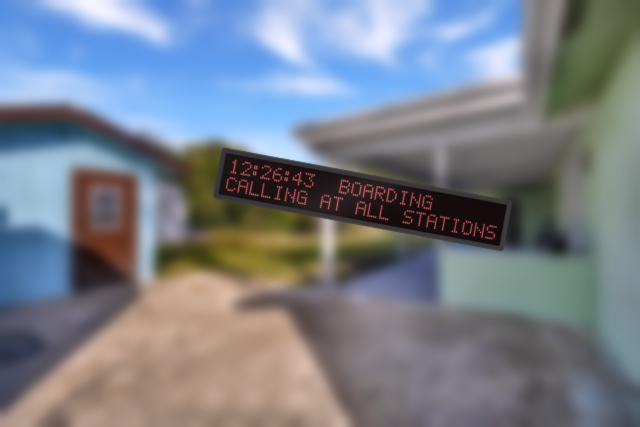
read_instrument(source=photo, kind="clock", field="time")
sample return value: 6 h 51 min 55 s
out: 12 h 26 min 43 s
